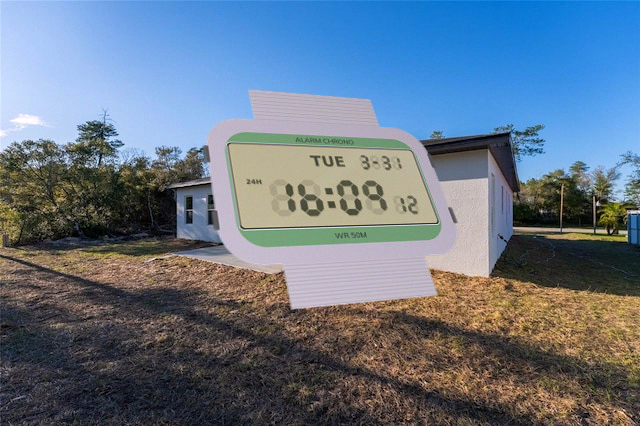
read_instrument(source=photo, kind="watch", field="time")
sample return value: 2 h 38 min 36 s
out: 16 h 09 min 12 s
